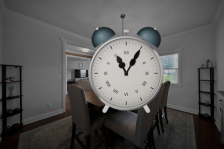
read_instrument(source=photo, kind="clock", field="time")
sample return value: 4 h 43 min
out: 11 h 05 min
